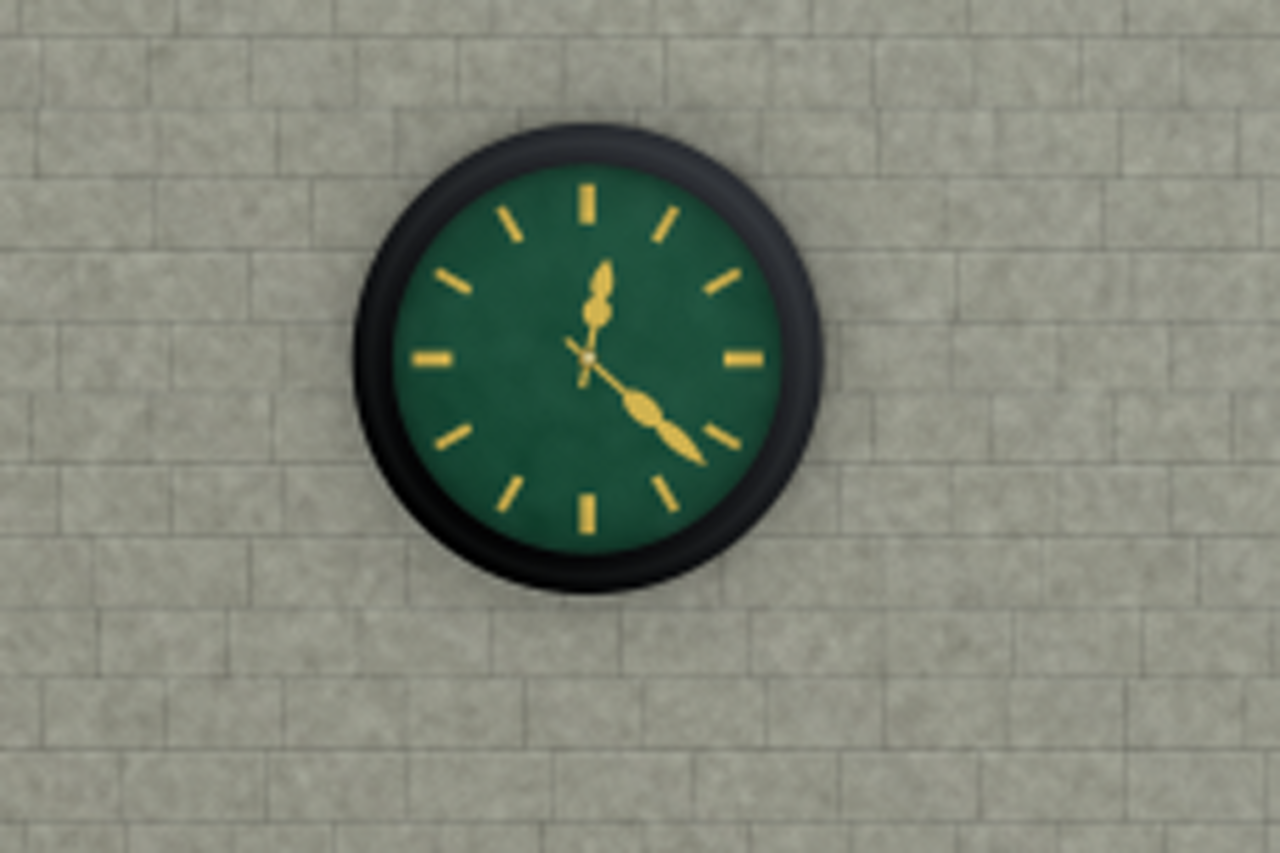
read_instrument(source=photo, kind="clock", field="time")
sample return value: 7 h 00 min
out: 12 h 22 min
